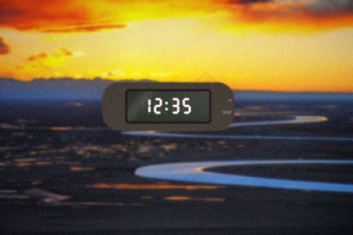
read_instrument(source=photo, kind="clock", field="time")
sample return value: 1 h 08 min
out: 12 h 35 min
